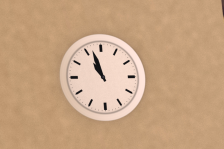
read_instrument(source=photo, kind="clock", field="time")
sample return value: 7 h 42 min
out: 10 h 57 min
